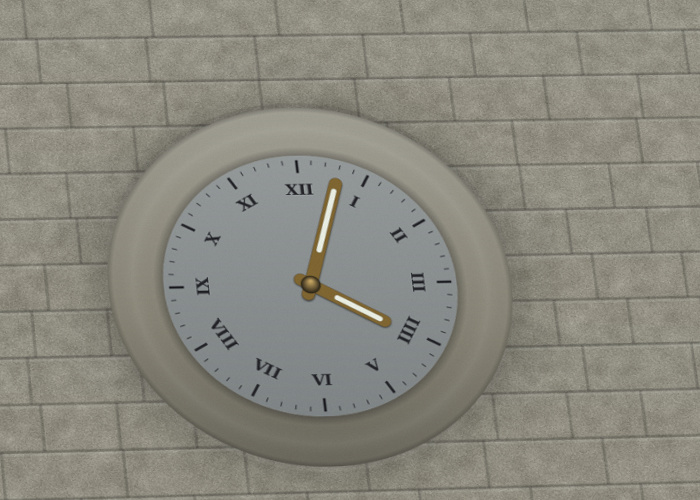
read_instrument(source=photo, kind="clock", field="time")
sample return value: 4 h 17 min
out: 4 h 03 min
